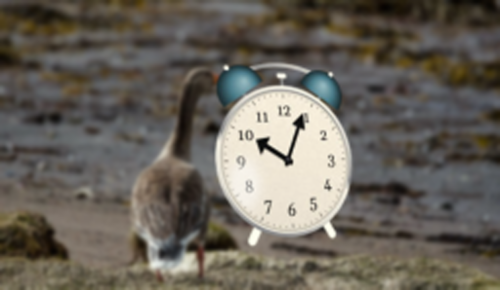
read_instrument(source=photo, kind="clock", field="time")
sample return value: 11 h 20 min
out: 10 h 04 min
